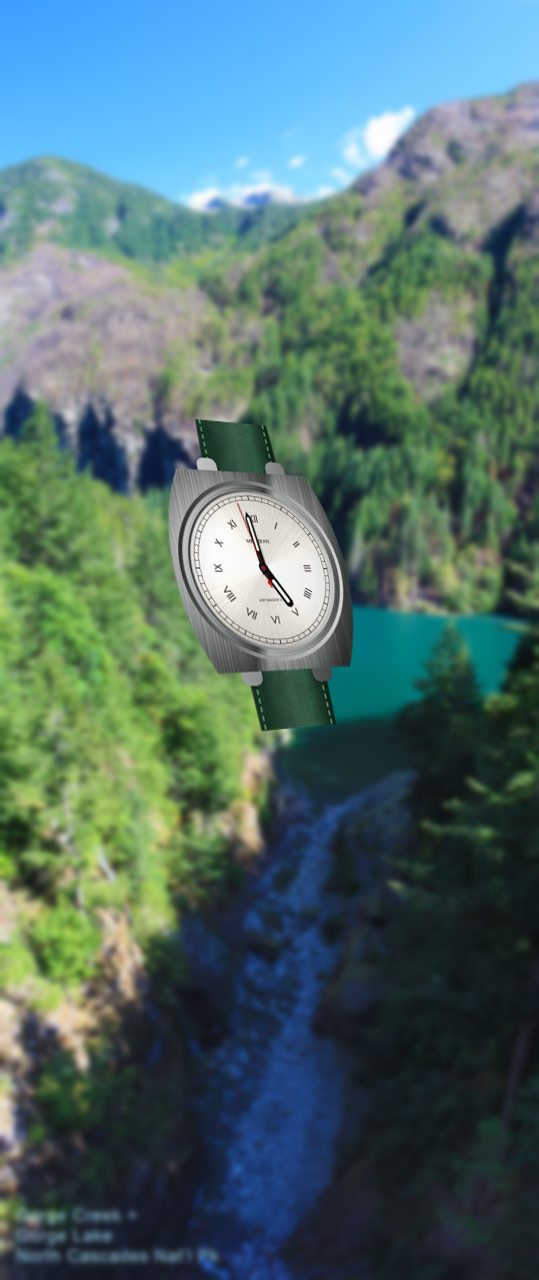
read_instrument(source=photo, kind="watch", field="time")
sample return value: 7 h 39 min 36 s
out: 4 h 58 min 58 s
